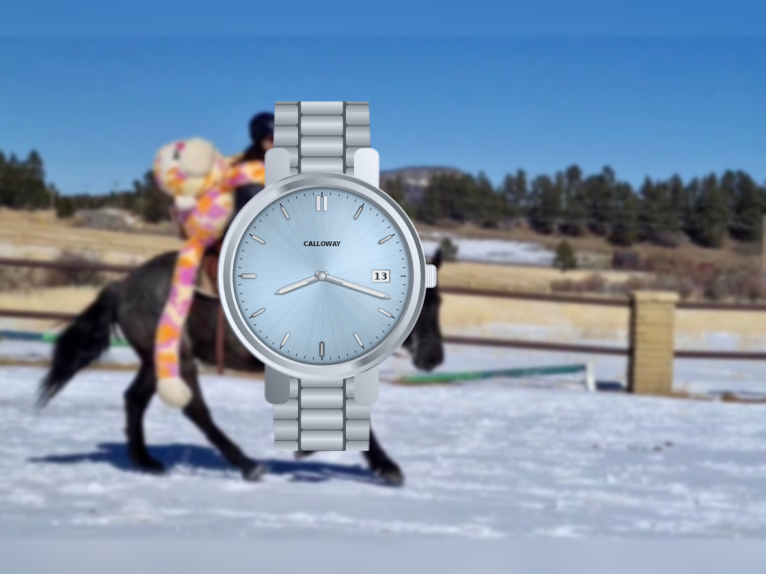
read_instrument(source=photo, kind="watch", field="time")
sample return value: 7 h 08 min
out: 8 h 18 min
